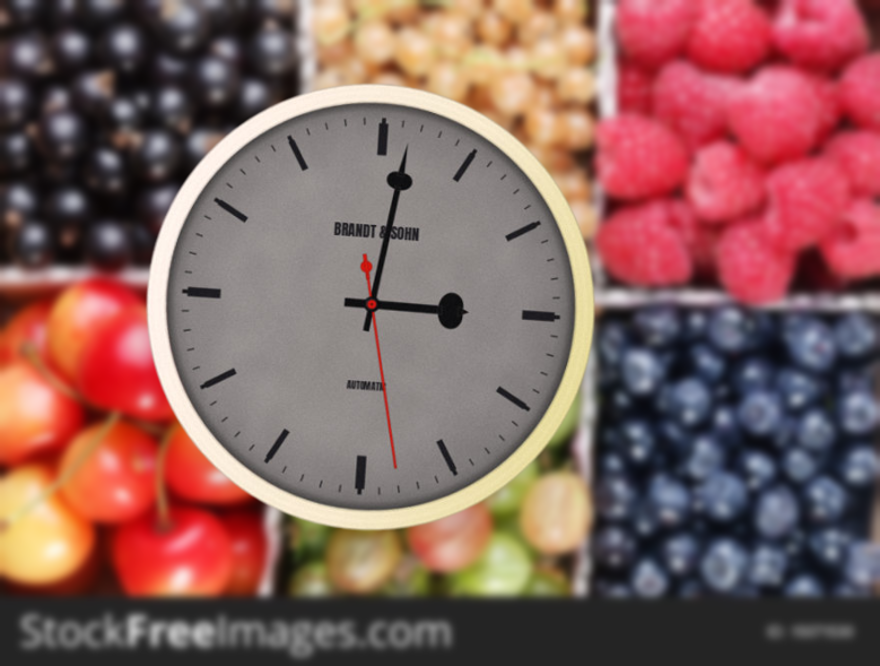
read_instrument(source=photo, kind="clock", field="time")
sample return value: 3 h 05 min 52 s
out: 3 h 01 min 28 s
